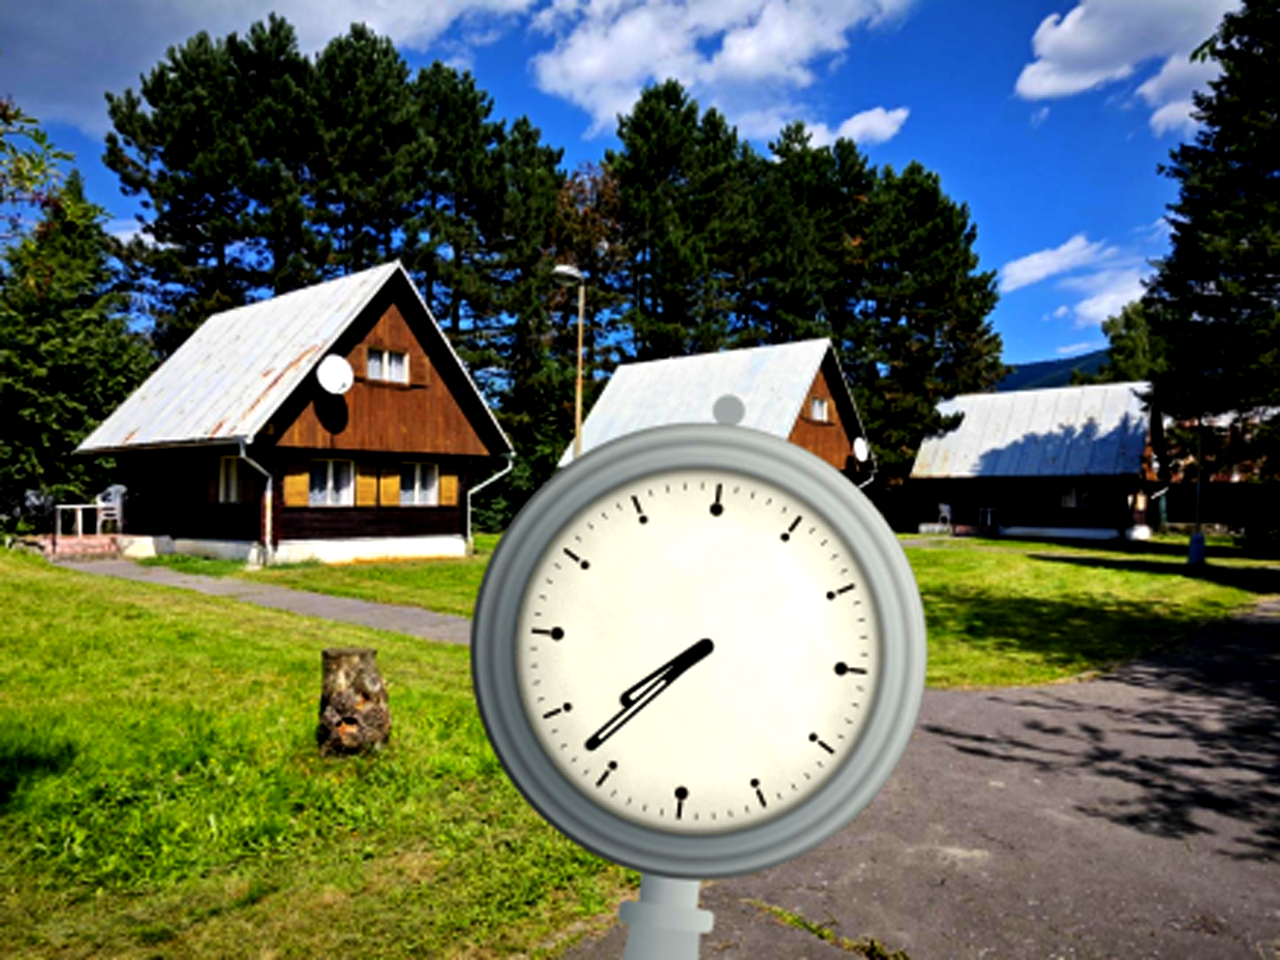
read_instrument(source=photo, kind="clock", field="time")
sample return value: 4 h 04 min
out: 7 h 37 min
